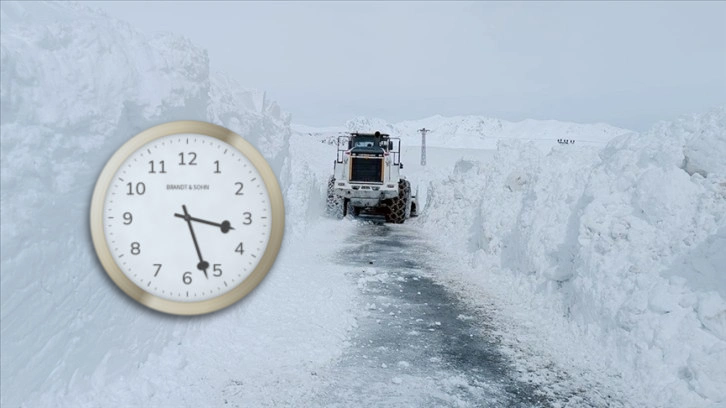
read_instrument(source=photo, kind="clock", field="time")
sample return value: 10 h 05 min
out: 3 h 27 min
